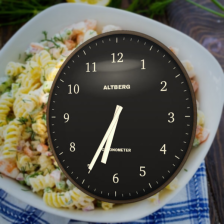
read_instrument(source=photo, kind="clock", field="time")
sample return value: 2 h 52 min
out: 6 h 35 min
